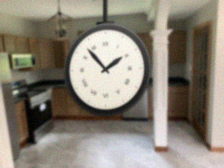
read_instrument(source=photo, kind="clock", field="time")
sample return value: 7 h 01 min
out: 1 h 53 min
